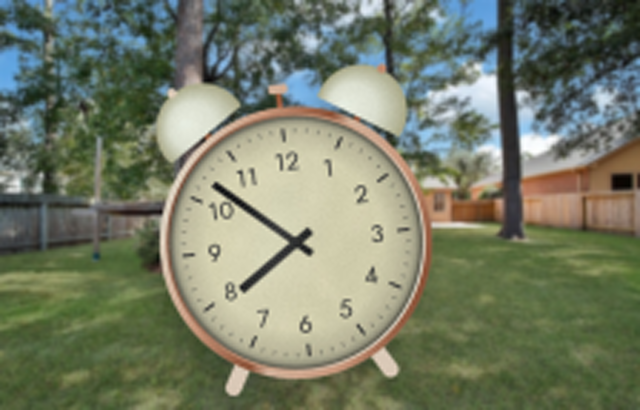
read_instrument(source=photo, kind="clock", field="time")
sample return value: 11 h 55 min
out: 7 h 52 min
